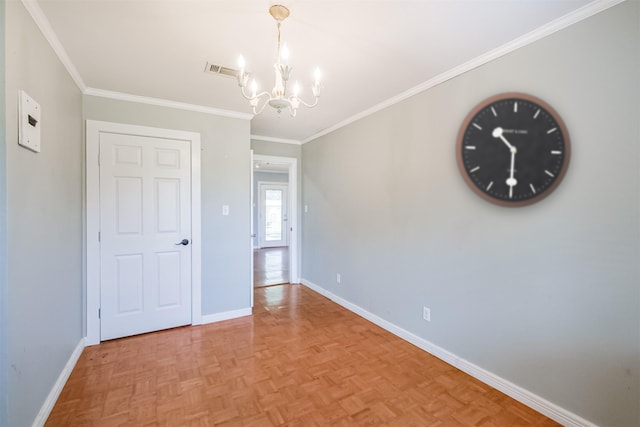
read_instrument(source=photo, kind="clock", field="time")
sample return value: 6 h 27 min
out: 10 h 30 min
